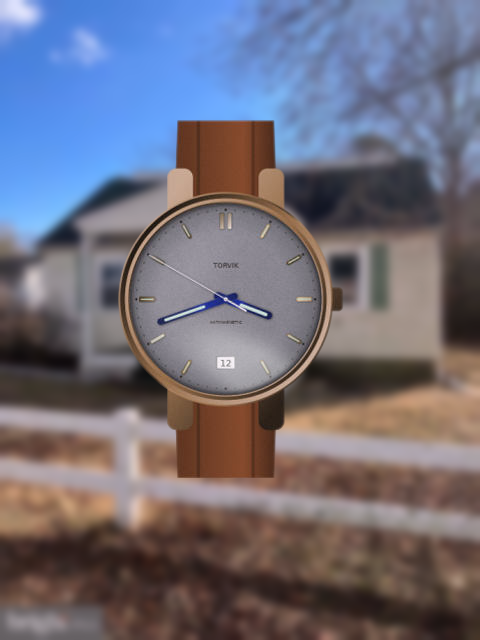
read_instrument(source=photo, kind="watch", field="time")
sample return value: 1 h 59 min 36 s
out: 3 h 41 min 50 s
